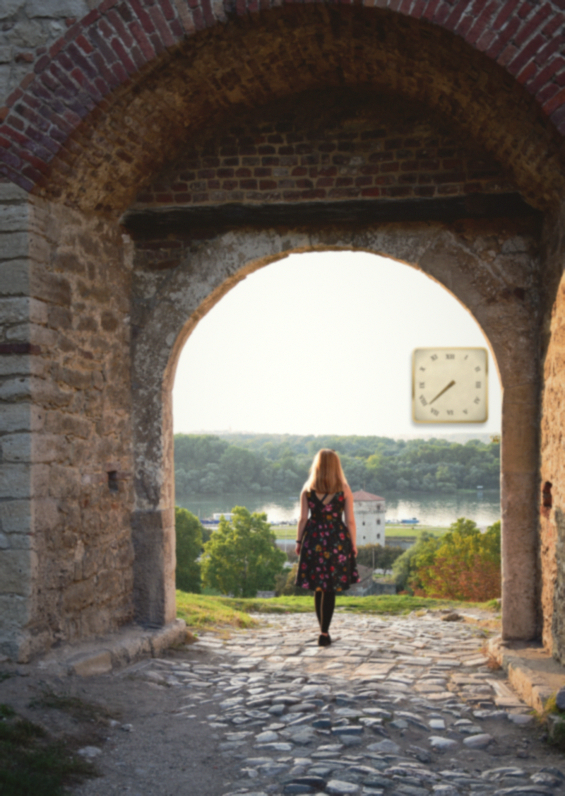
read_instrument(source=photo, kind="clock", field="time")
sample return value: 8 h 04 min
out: 7 h 38 min
